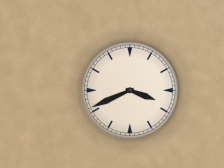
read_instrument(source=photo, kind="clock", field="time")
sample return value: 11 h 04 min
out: 3 h 41 min
